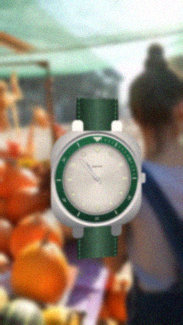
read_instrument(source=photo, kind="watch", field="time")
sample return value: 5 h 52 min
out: 10 h 53 min
